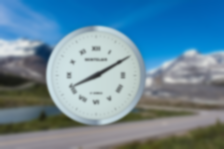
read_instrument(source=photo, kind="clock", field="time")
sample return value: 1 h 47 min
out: 8 h 10 min
